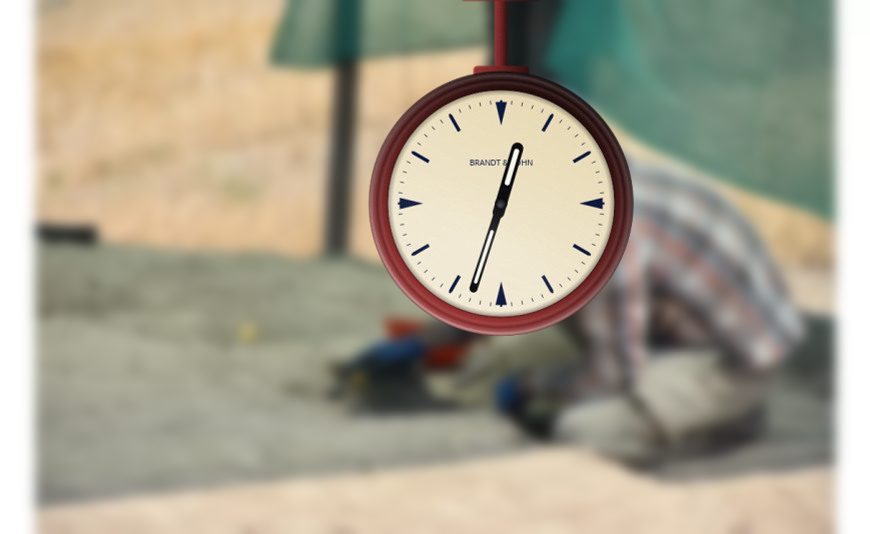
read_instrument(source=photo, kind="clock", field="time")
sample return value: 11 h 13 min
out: 12 h 33 min
